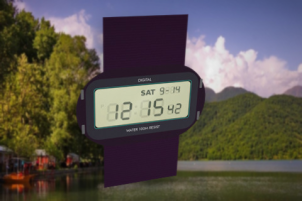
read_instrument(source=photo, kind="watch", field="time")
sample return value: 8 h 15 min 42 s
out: 12 h 15 min 42 s
